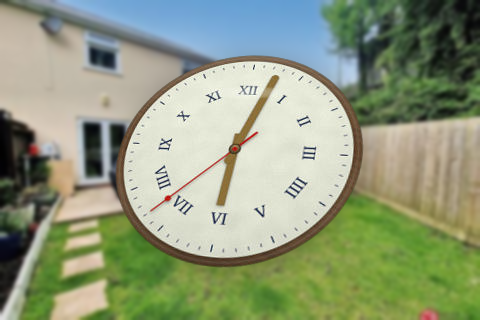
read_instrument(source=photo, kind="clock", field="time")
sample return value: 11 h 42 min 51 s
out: 6 h 02 min 37 s
